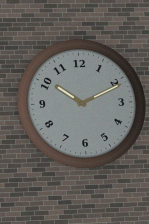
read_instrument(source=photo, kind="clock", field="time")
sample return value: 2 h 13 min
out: 10 h 11 min
